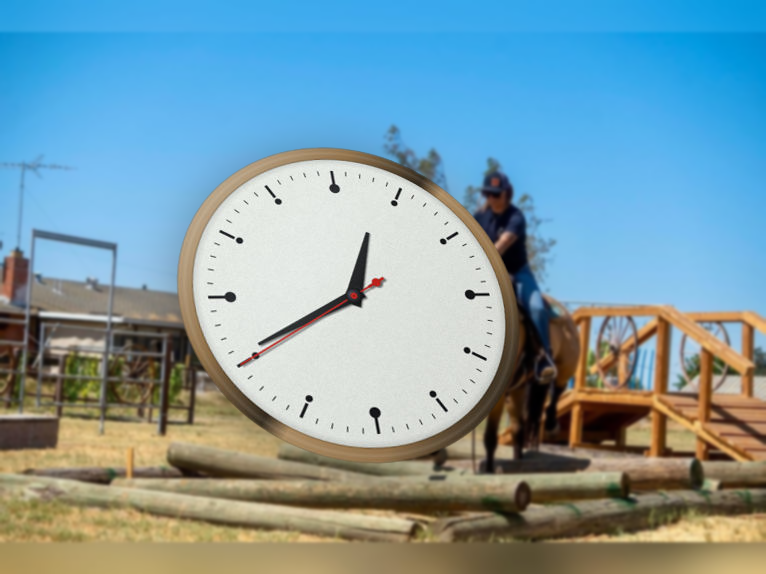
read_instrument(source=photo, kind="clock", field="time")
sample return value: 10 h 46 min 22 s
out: 12 h 40 min 40 s
